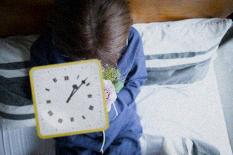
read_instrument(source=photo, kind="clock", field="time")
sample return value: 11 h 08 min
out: 1 h 08 min
